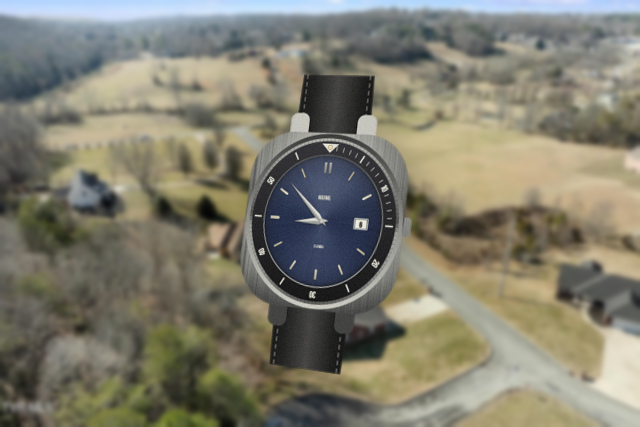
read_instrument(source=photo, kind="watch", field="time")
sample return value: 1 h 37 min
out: 8 h 52 min
